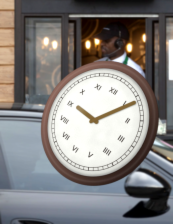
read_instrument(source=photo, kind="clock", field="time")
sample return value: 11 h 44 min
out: 9 h 06 min
